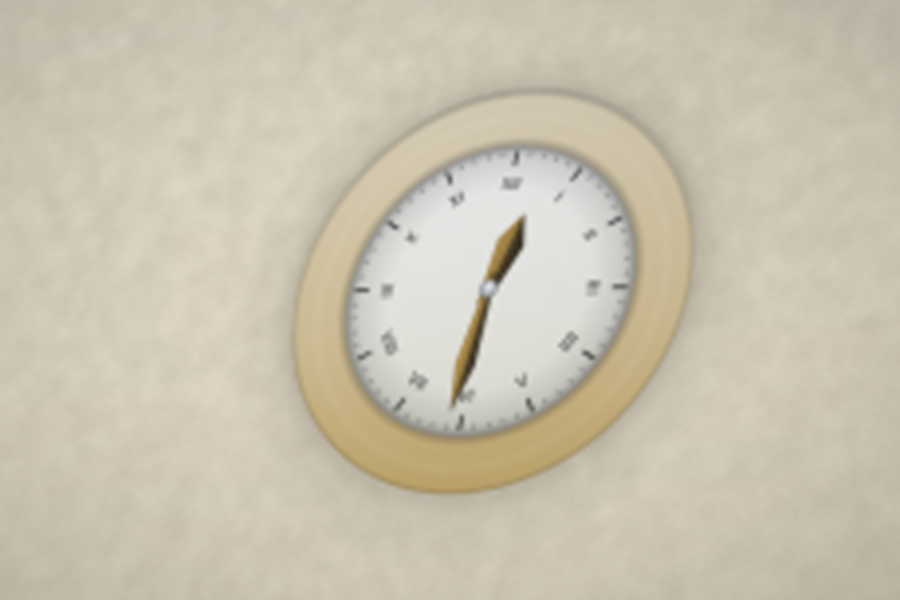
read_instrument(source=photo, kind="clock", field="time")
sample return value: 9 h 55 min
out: 12 h 31 min
